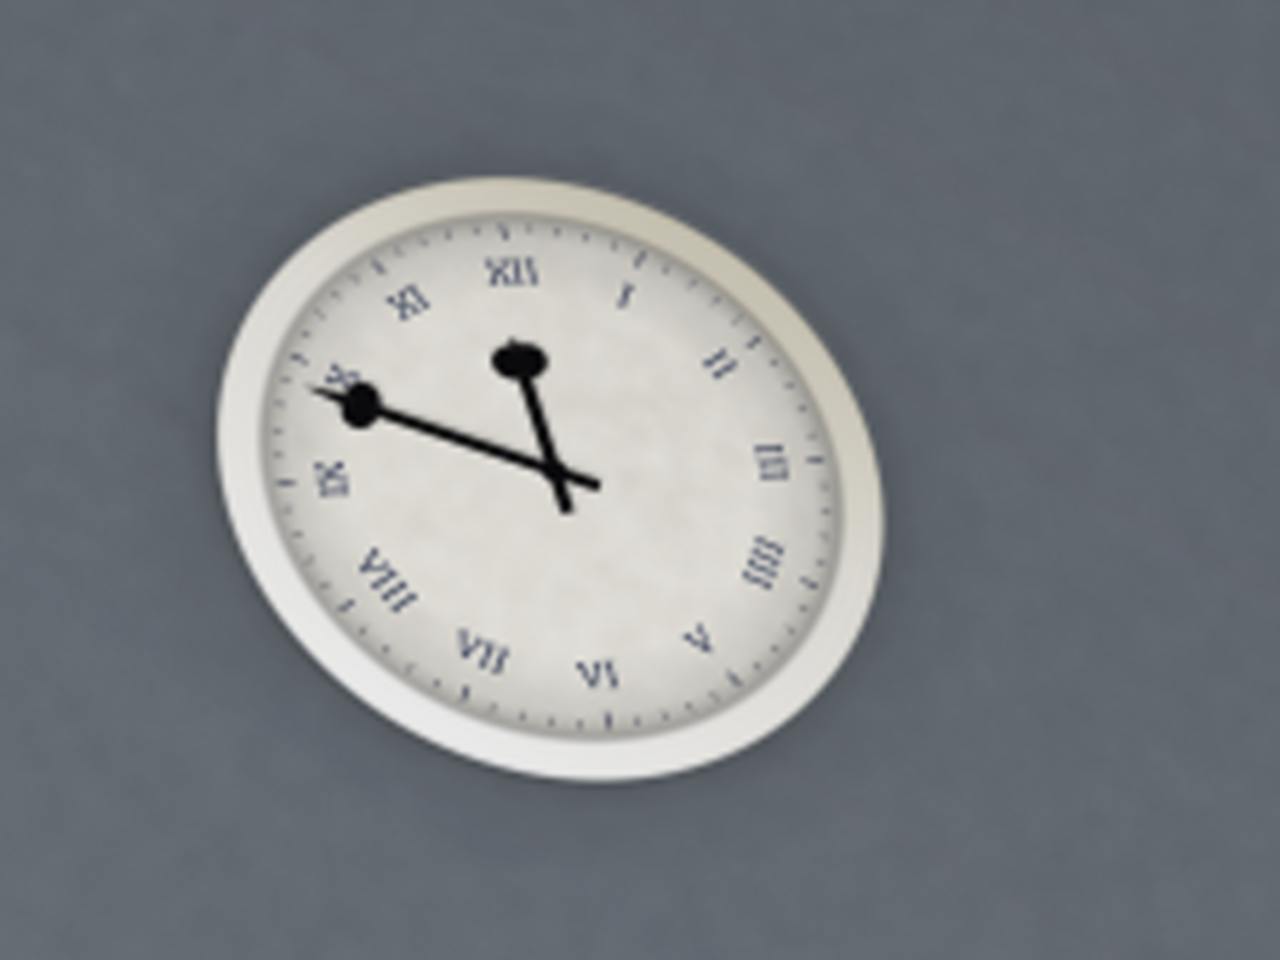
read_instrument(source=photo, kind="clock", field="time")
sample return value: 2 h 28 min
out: 11 h 49 min
